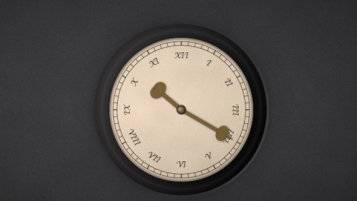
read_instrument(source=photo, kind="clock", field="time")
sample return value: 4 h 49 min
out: 10 h 20 min
